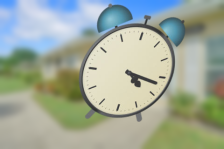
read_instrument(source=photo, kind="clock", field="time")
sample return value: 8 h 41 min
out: 4 h 17 min
